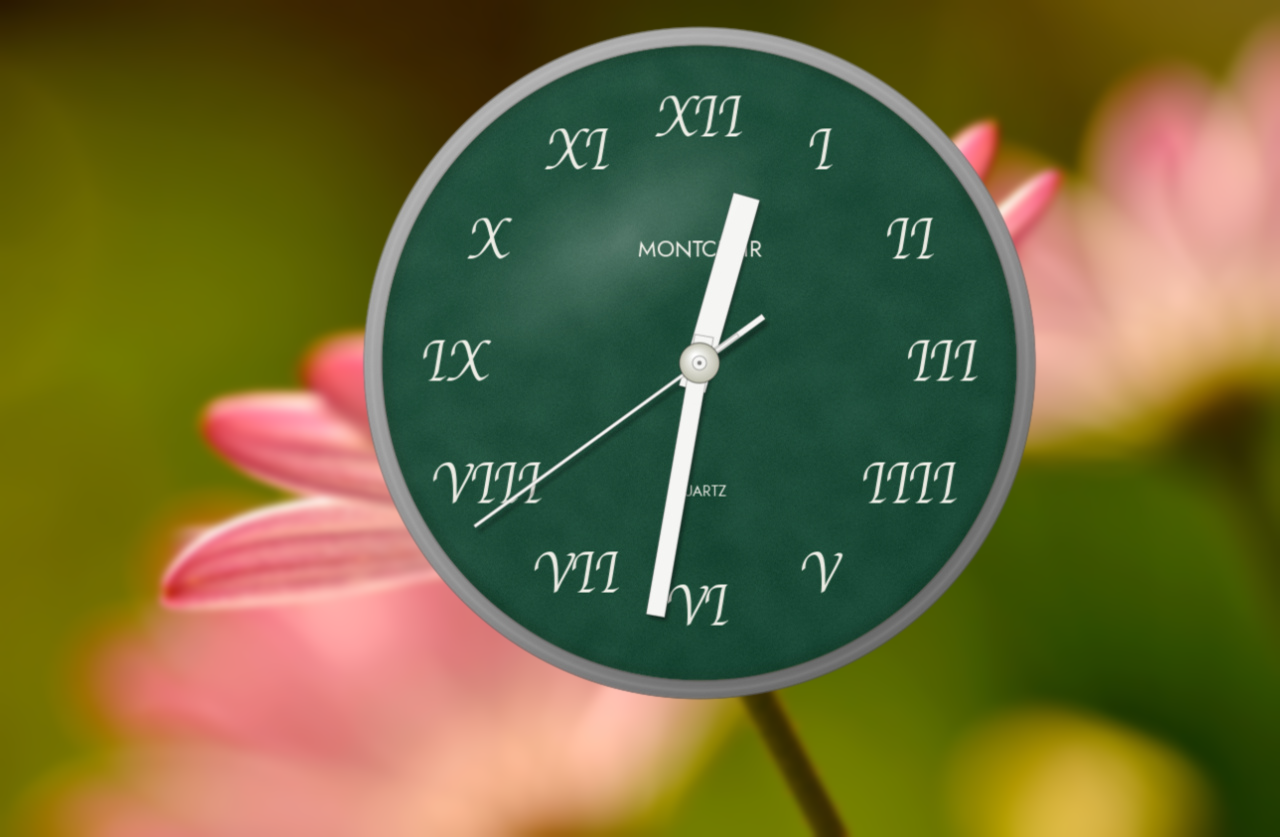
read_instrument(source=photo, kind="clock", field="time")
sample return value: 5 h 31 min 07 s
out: 12 h 31 min 39 s
